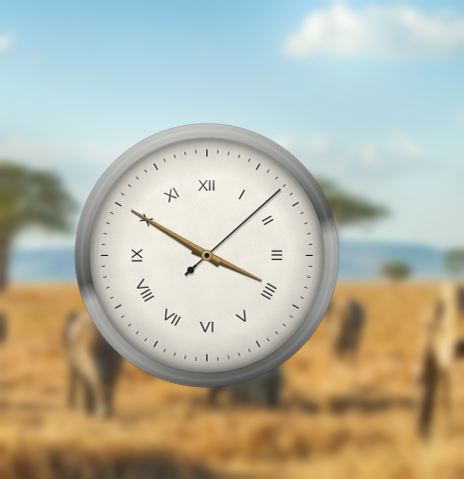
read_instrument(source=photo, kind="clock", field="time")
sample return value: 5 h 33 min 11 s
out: 3 h 50 min 08 s
